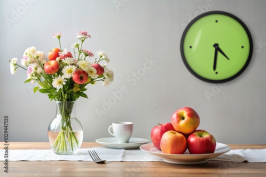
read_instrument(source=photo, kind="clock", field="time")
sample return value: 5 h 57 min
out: 4 h 31 min
